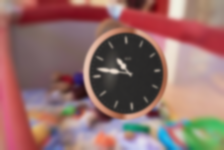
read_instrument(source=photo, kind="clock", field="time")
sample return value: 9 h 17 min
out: 10 h 47 min
